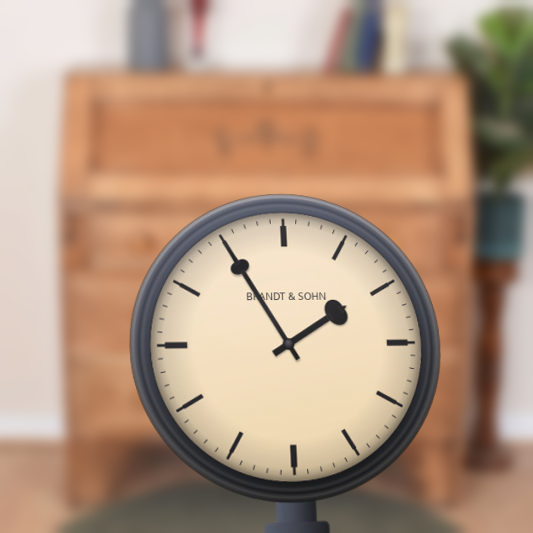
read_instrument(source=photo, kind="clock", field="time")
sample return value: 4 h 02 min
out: 1 h 55 min
